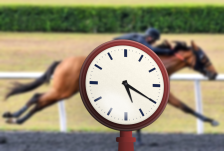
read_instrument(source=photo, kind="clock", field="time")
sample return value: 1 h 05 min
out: 5 h 20 min
